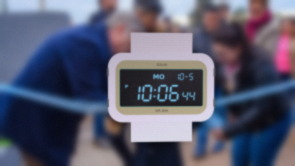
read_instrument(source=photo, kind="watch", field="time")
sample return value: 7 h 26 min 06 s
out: 10 h 06 min 44 s
